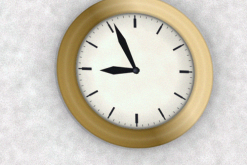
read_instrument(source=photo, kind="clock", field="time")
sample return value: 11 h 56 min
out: 8 h 56 min
